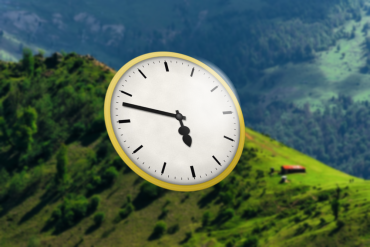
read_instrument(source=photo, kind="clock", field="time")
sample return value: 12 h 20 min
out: 5 h 48 min
